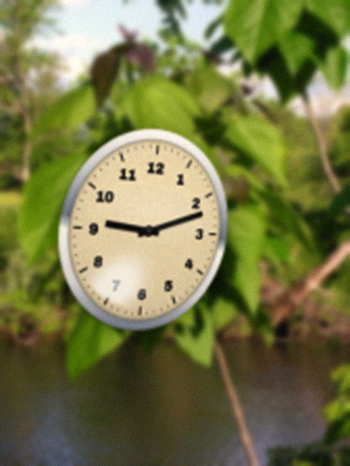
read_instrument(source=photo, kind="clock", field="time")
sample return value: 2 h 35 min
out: 9 h 12 min
